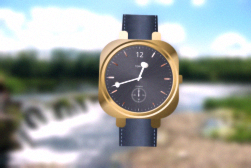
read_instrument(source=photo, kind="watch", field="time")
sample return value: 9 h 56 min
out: 12 h 42 min
